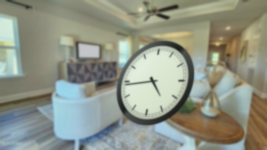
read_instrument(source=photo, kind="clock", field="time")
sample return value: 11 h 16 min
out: 4 h 44 min
